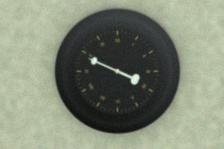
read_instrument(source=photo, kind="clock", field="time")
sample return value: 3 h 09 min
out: 3 h 49 min
